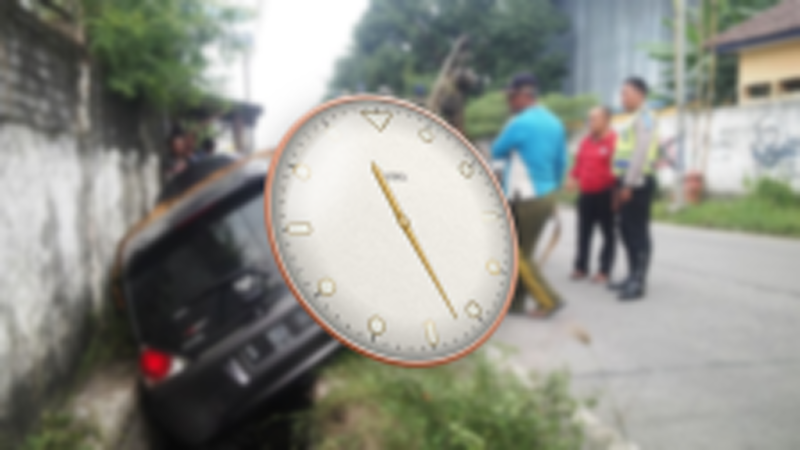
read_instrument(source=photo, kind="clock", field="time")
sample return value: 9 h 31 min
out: 11 h 27 min
